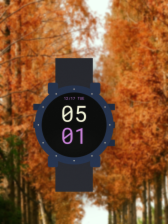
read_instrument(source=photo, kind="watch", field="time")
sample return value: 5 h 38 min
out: 5 h 01 min
